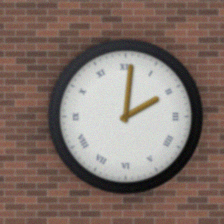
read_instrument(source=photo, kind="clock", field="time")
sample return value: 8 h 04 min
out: 2 h 01 min
